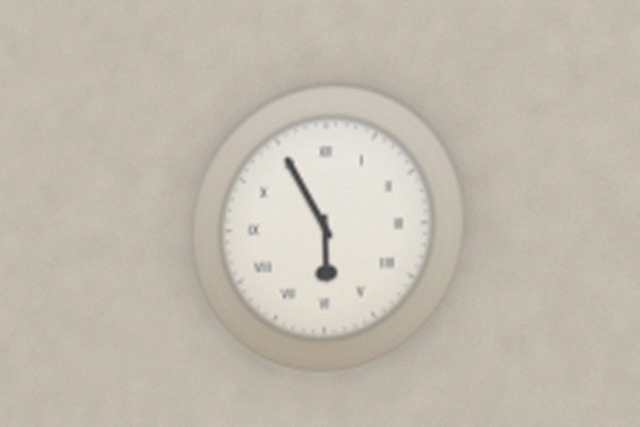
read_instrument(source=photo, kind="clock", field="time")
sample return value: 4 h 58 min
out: 5 h 55 min
